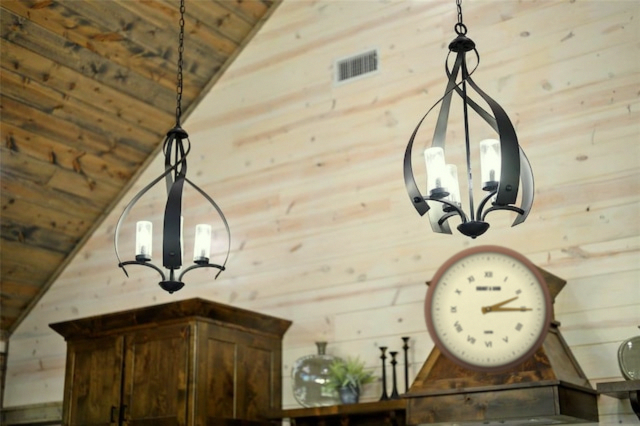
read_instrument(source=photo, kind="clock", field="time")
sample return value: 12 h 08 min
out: 2 h 15 min
